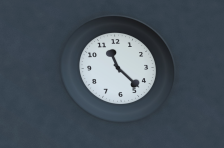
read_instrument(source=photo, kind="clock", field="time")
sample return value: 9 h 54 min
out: 11 h 23 min
